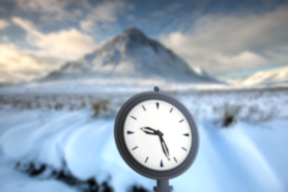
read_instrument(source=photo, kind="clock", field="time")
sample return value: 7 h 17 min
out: 9 h 27 min
